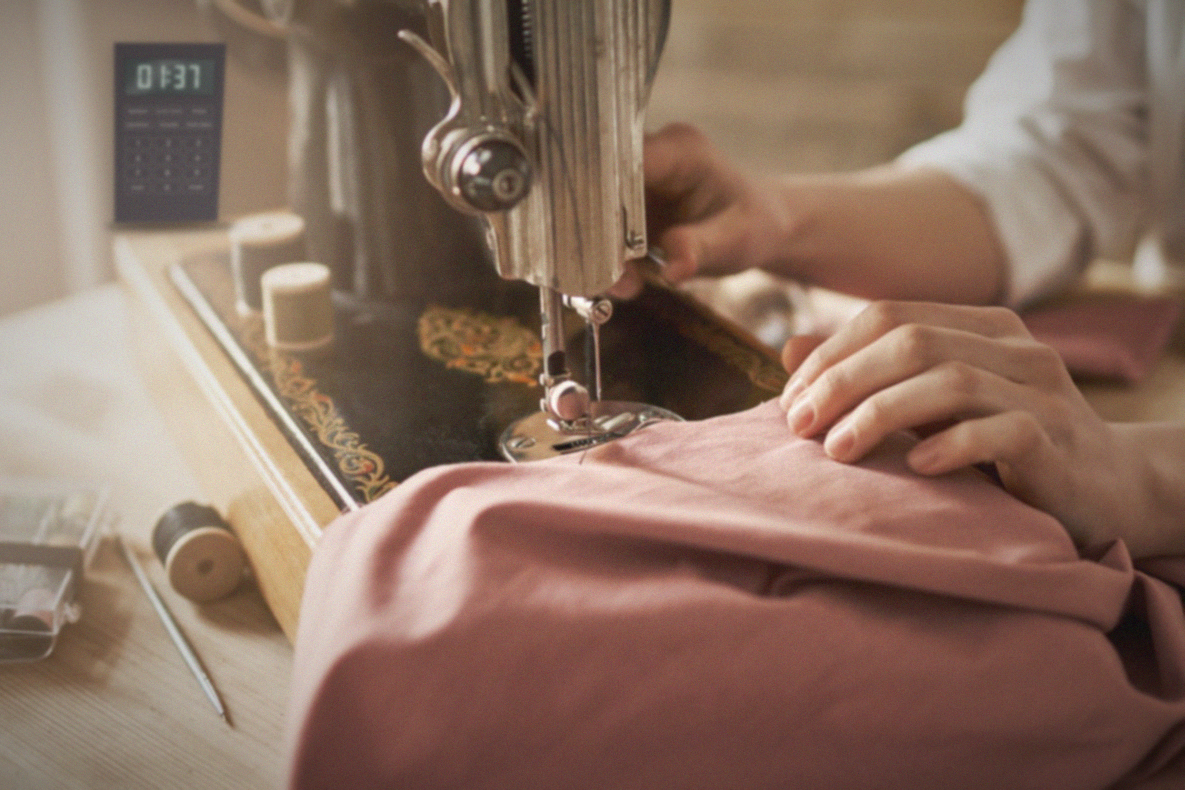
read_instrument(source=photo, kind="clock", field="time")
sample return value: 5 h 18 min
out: 1 h 37 min
